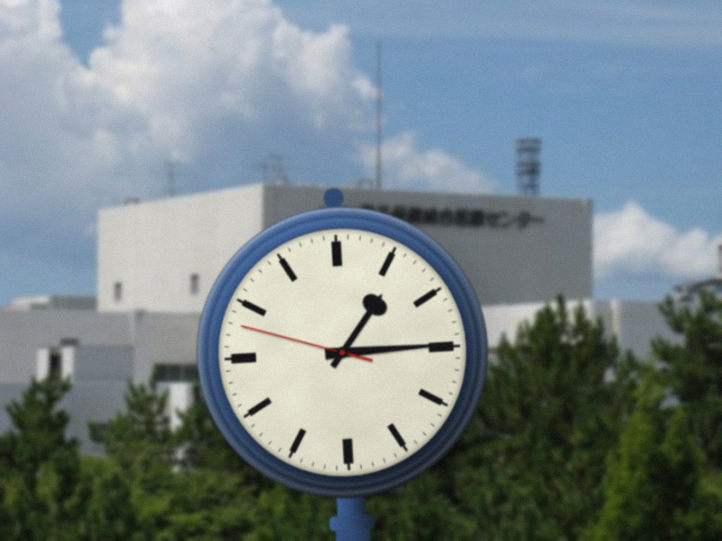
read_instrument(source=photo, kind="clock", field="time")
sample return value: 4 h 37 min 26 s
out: 1 h 14 min 48 s
